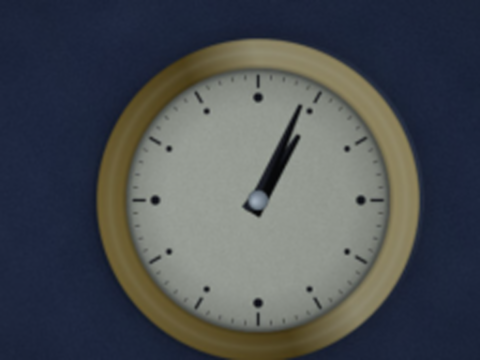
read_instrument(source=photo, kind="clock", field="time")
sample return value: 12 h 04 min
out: 1 h 04 min
